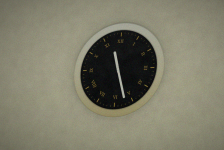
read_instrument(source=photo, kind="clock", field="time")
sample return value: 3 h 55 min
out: 11 h 27 min
